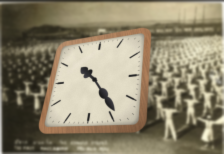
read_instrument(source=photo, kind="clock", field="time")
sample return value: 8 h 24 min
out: 10 h 24 min
